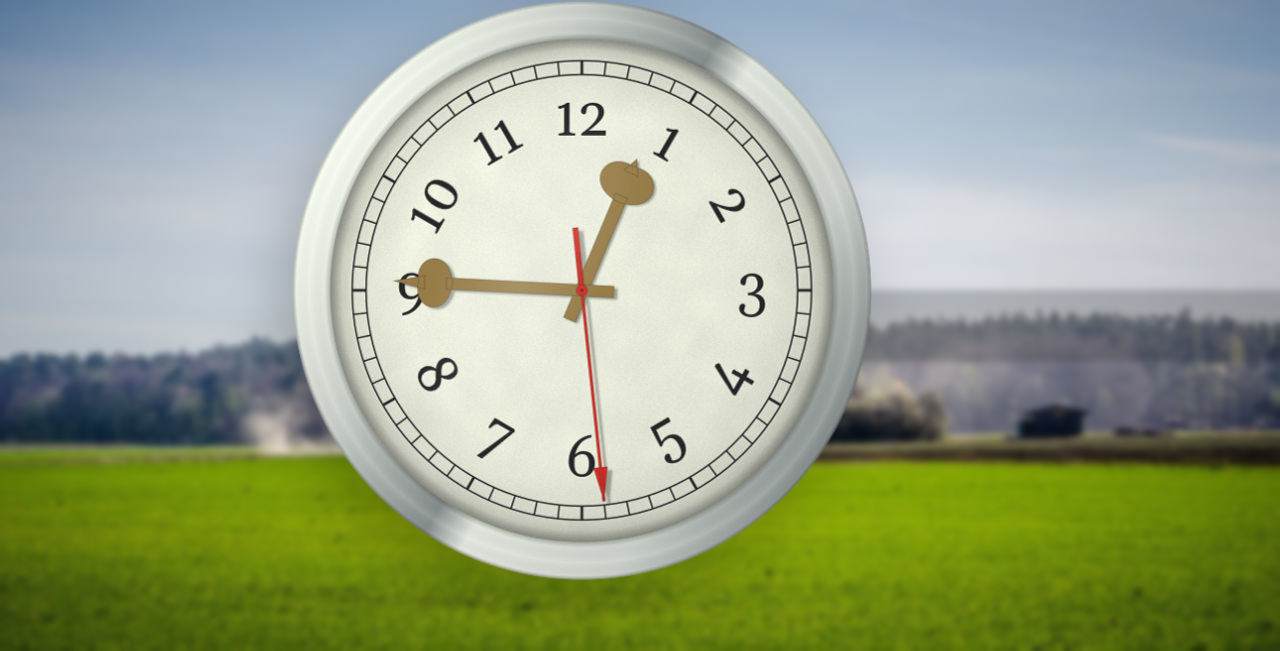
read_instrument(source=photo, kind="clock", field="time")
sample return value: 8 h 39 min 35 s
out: 12 h 45 min 29 s
